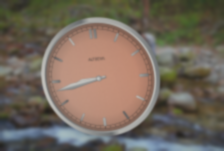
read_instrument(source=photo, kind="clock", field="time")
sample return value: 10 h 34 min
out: 8 h 43 min
